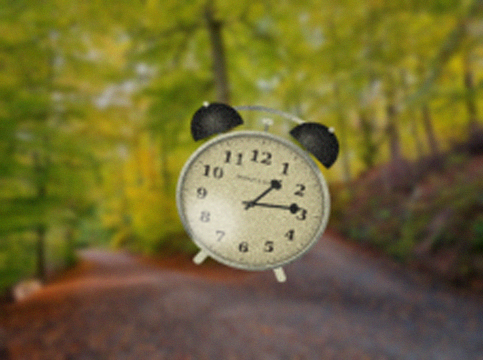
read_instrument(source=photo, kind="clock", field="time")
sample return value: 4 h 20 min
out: 1 h 14 min
